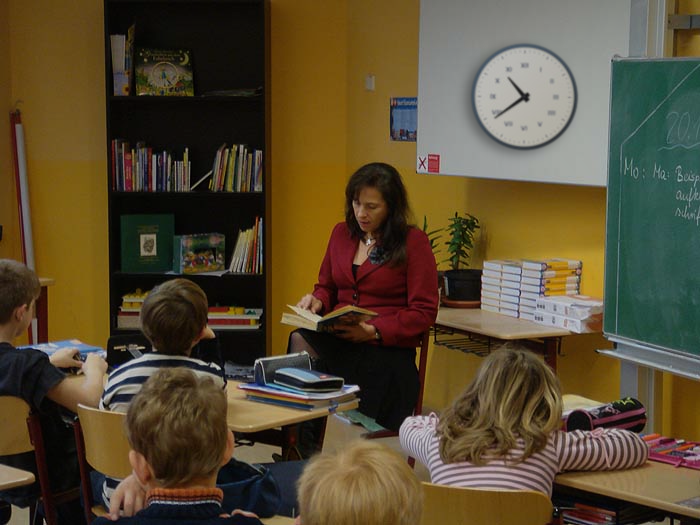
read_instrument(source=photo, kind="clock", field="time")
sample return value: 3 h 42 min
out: 10 h 39 min
